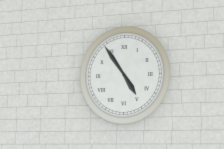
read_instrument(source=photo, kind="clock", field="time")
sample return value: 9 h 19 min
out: 4 h 54 min
